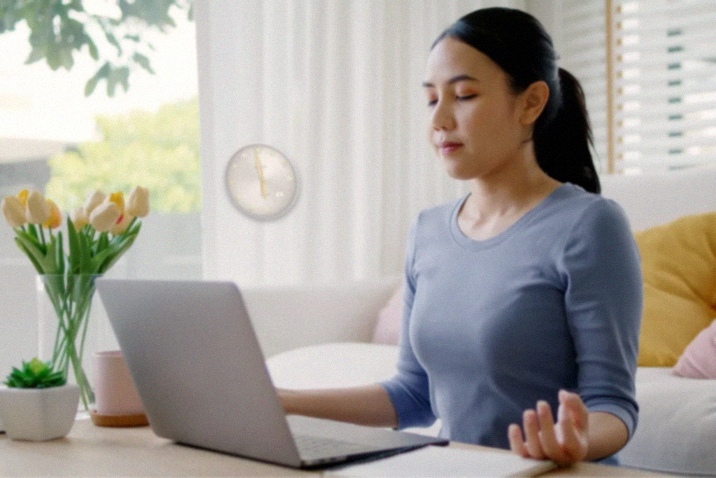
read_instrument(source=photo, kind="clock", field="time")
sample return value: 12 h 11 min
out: 5 h 59 min
